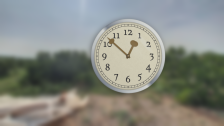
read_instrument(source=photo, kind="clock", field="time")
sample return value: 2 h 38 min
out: 12 h 52 min
